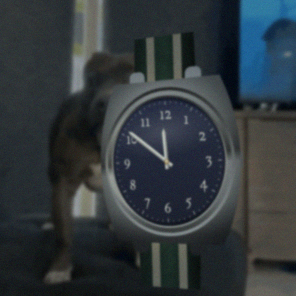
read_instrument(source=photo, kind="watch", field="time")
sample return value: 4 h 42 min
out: 11 h 51 min
